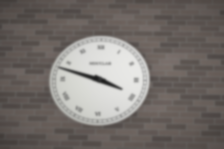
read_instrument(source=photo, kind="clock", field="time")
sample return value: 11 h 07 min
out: 3 h 48 min
